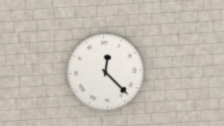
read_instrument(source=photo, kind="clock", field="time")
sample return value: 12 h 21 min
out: 12 h 23 min
